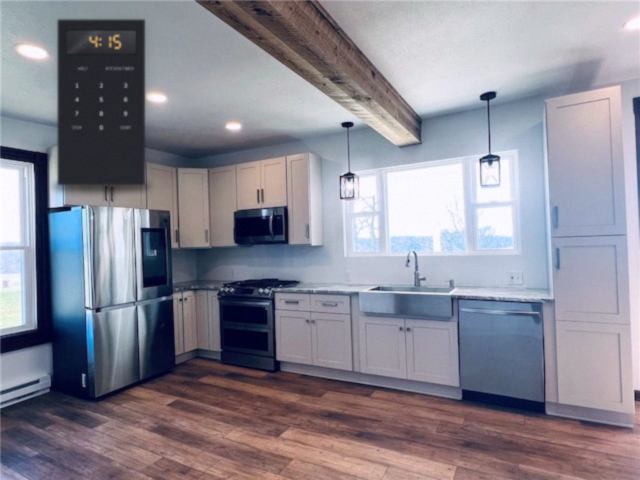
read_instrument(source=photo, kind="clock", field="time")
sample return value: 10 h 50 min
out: 4 h 15 min
